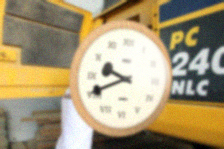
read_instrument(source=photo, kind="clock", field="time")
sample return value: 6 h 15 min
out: 9 h 41 min
